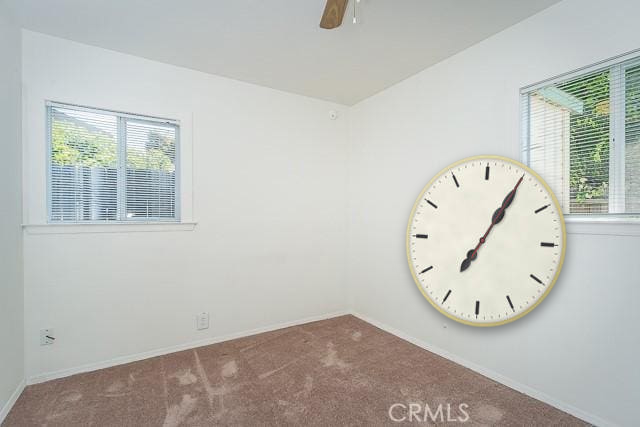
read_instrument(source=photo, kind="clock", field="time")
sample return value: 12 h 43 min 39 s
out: 7 h 05 min 05 s
